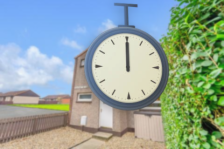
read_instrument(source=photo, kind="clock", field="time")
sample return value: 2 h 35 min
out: 12 h 00 min
